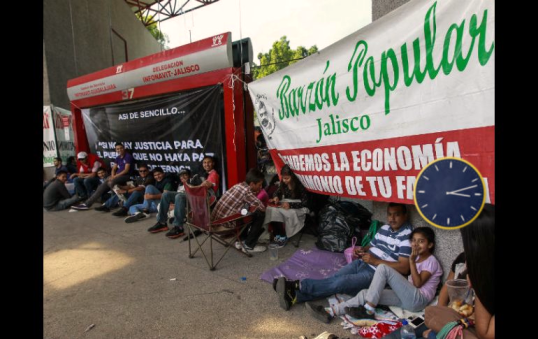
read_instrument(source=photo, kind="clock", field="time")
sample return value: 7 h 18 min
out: 3 h 12 min
